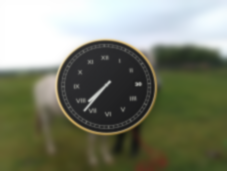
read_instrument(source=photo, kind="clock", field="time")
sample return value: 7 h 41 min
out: 7 h 37 min
